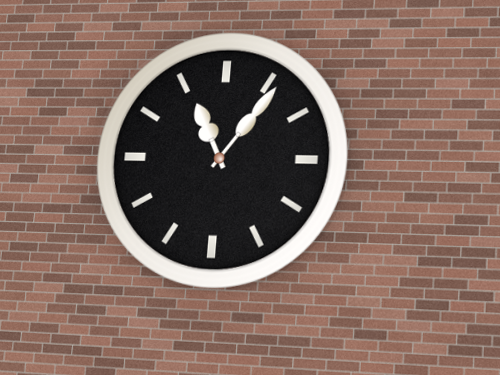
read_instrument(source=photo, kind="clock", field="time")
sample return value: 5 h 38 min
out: 11 h 06 min
